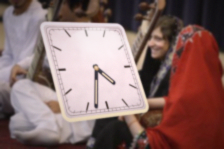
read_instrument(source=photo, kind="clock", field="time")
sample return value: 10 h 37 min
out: 4 h 33 min
